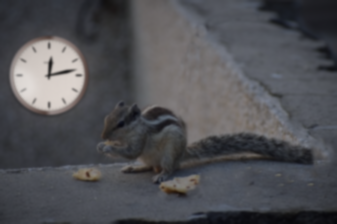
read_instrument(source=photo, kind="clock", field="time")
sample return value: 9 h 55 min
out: 12 h 13 min
